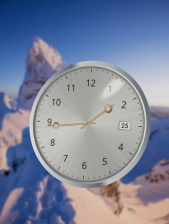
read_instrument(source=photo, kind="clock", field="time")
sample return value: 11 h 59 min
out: 1 h 44 min
